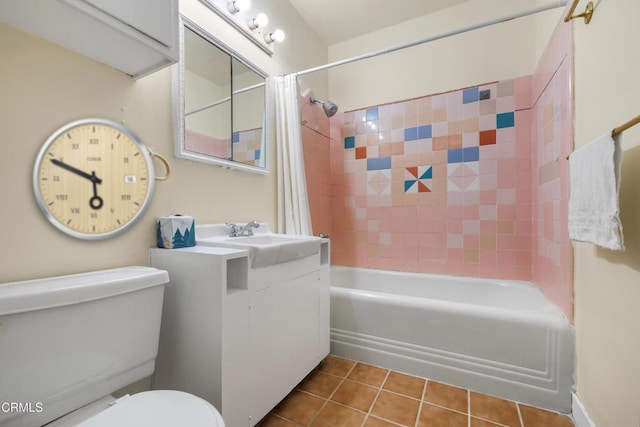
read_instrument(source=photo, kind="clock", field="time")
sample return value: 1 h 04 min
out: 5 h 49 min
